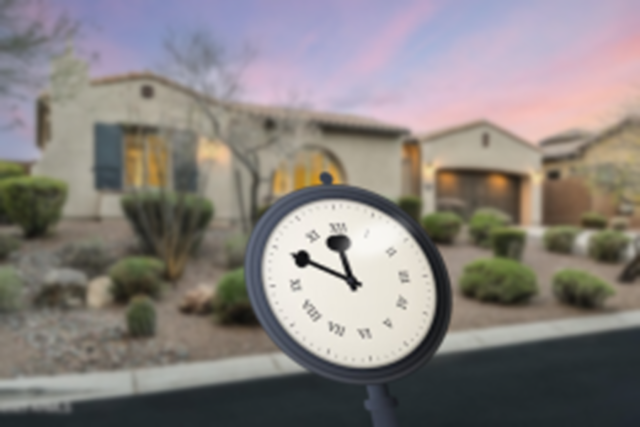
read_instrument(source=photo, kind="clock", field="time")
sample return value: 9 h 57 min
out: 11 h 50 min
